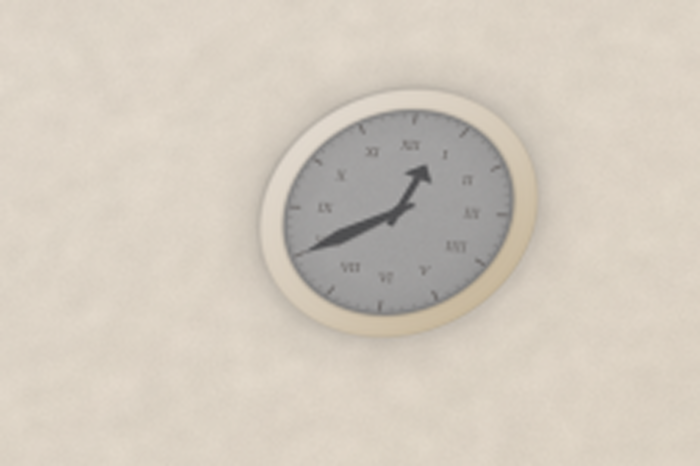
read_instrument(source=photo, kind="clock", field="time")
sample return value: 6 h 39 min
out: 12 h 40 min
